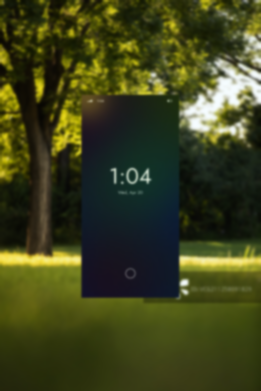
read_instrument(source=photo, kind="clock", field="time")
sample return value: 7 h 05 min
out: 1 h 04 min
